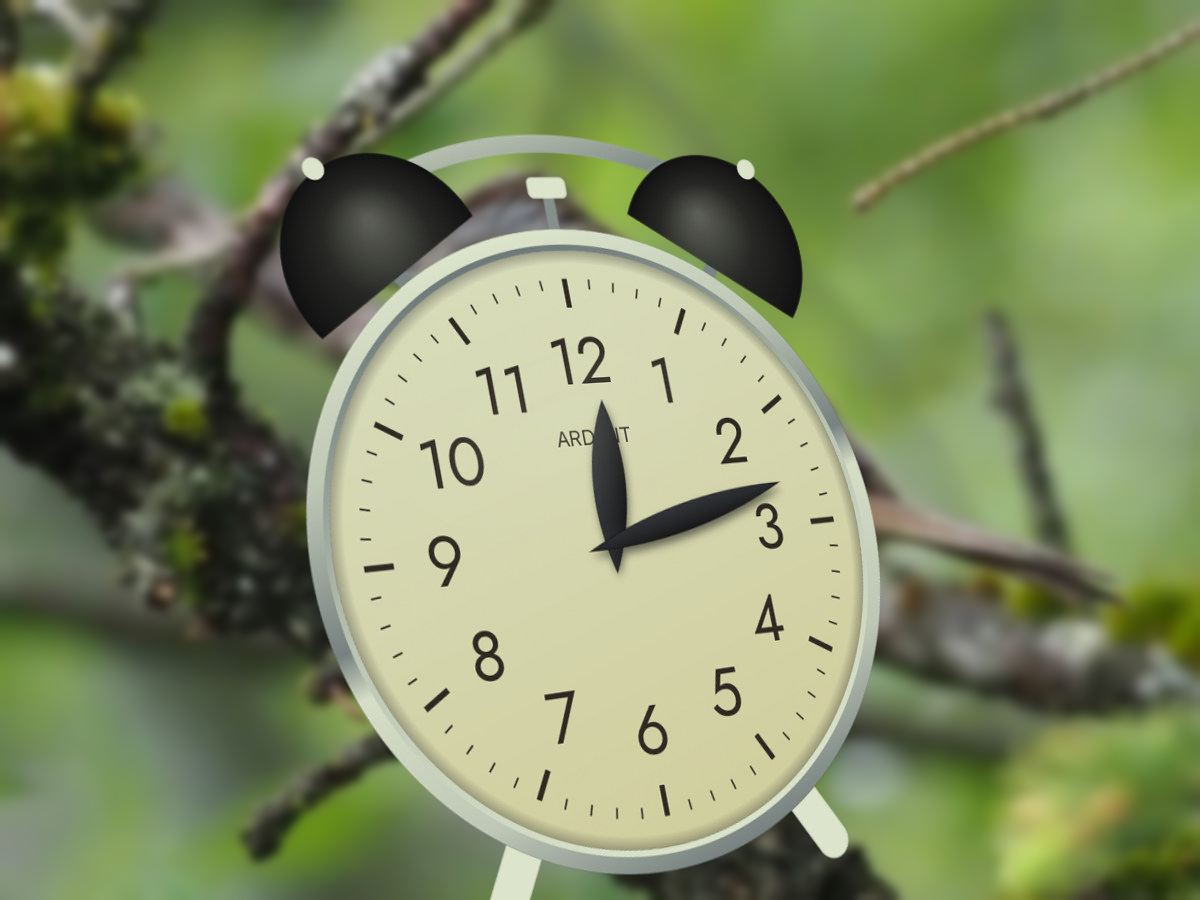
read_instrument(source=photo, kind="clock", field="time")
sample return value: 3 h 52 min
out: 12 h 13 min
